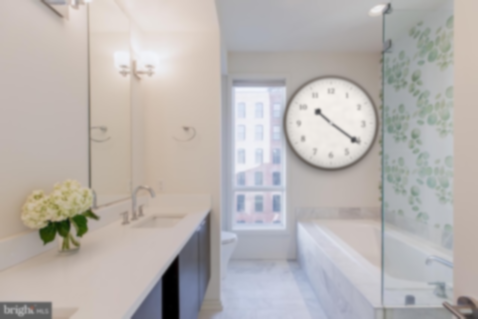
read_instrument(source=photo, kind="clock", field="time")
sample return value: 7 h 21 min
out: 10 h 21 min
